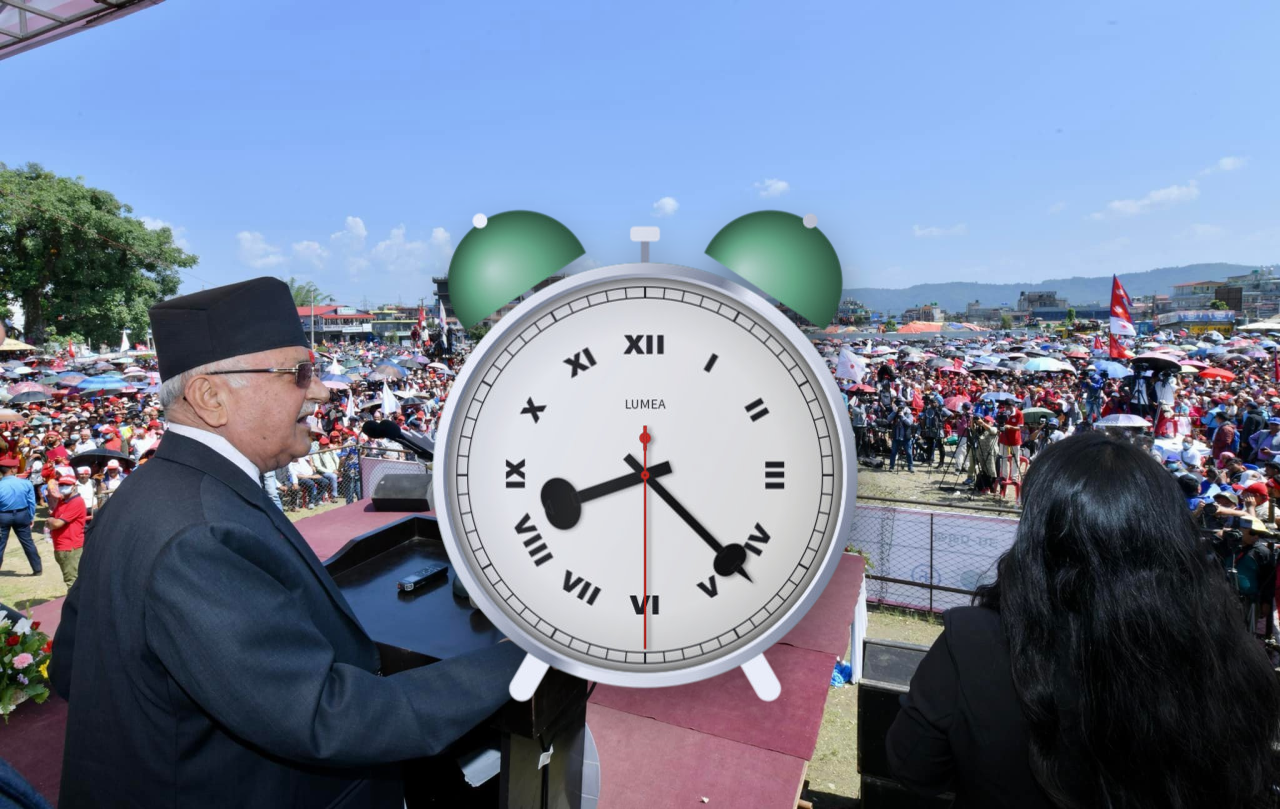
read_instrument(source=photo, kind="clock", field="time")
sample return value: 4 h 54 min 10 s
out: 8 h 22 min 30 s
